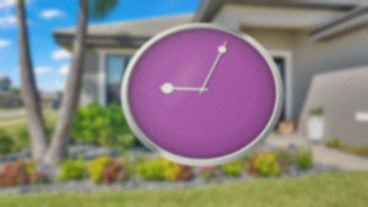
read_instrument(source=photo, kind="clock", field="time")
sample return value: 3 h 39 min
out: 9 h 04 min
